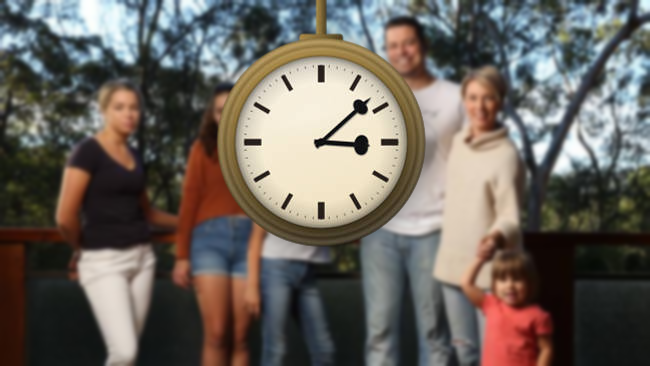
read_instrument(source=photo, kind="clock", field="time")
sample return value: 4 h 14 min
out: 3 h 08 min
